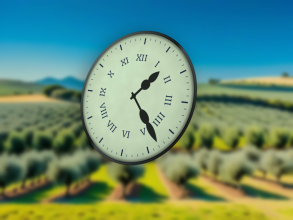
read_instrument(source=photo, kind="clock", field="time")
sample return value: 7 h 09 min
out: 1 h 23 min
